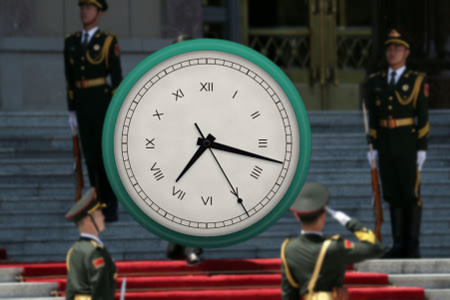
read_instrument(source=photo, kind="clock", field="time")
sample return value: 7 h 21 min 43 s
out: 7 h 17 min 25 s
